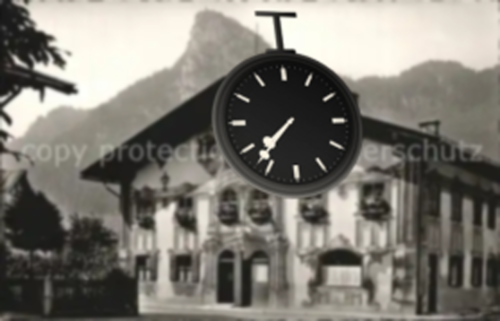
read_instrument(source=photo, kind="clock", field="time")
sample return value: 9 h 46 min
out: 7 h 37 min
